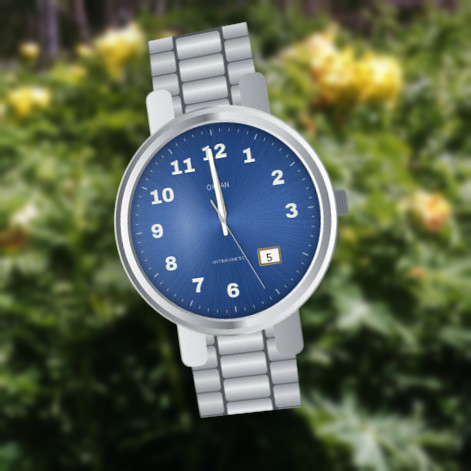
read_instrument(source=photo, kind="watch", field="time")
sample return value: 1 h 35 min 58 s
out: 11 h 59 min 26 s
